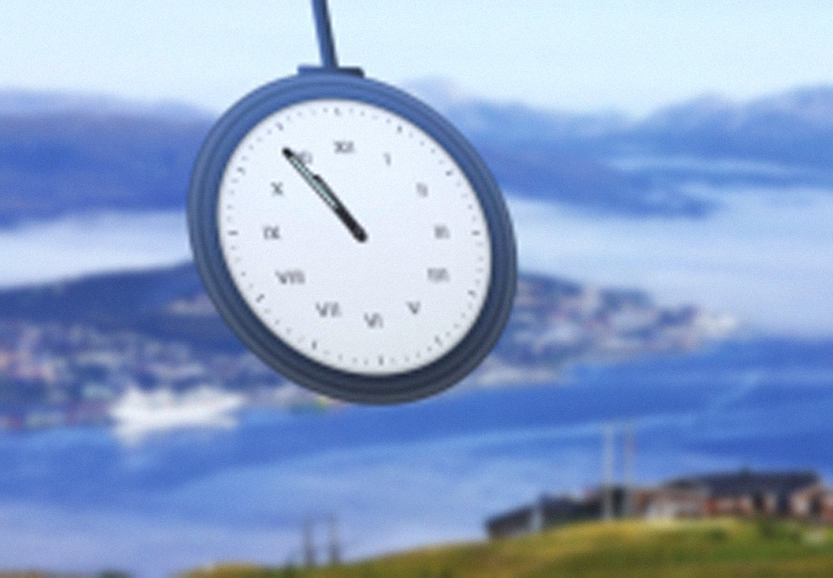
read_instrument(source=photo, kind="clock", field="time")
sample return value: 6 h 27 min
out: 10 h 54 min
